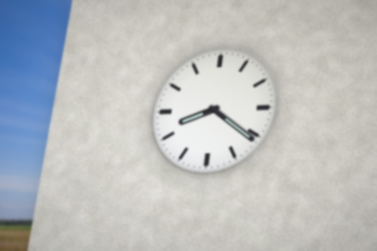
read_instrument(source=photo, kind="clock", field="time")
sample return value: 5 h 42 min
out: 8 h 21 min
